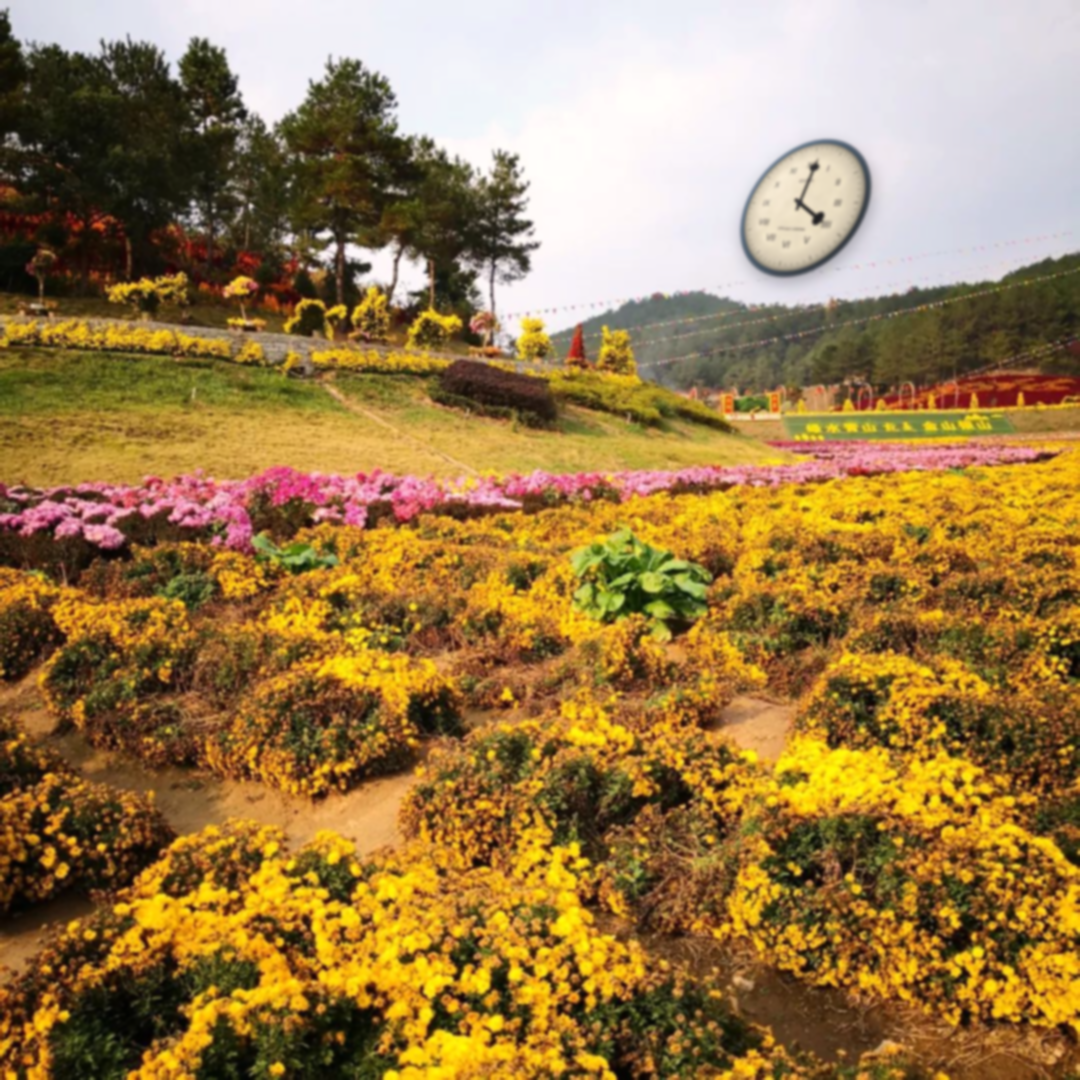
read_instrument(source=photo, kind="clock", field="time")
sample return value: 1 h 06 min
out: 4 h 01 min
